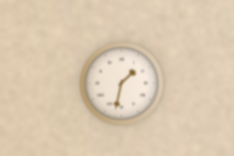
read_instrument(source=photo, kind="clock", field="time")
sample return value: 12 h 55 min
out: 1 h 32 min
